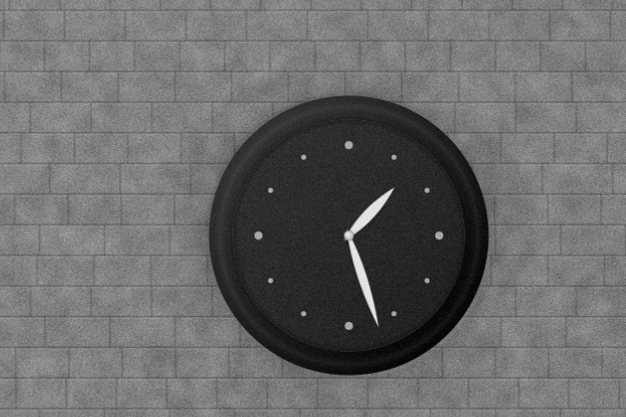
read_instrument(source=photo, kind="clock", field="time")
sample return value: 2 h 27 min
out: 1 h 27 min
